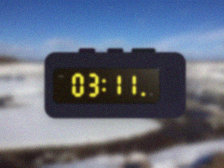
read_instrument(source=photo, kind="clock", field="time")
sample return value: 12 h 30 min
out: 3 h 11 min
